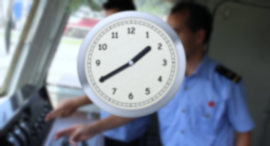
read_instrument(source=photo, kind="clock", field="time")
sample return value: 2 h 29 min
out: 1 h 40 min
